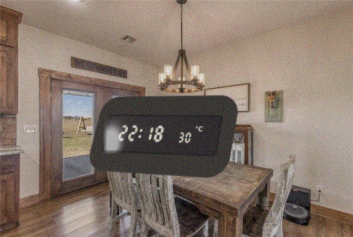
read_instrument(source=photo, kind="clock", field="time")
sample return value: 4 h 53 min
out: 22 h 18 min
